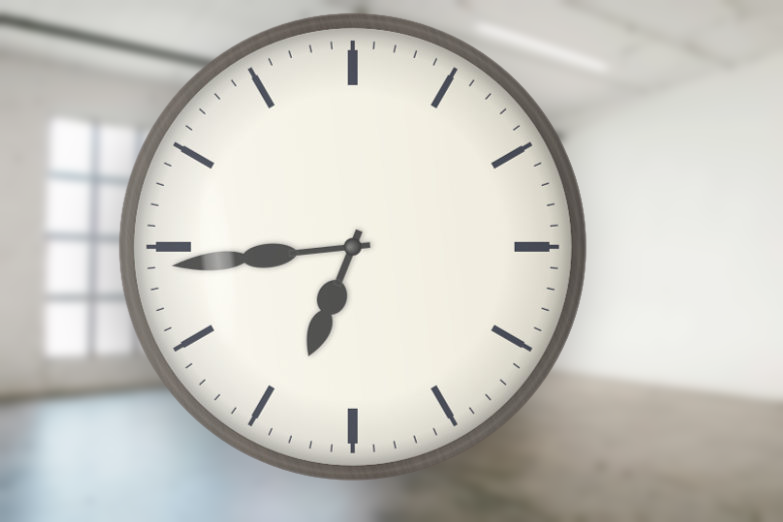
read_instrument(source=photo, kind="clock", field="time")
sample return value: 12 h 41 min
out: 6 h 44 min
